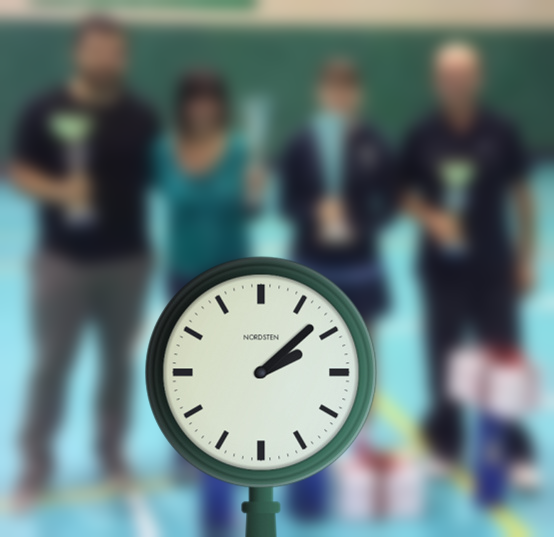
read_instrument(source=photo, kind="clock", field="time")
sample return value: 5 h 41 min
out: 2 h 08 min
